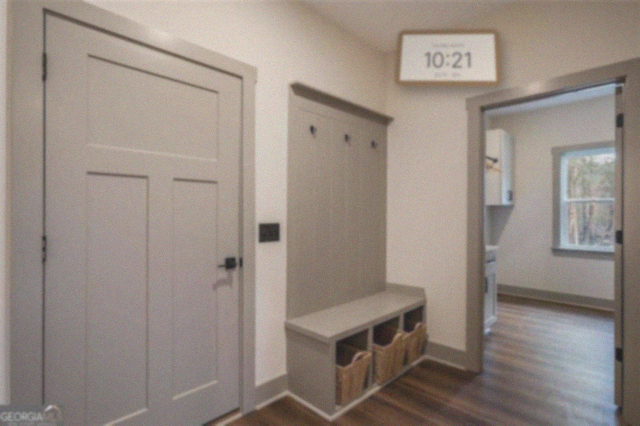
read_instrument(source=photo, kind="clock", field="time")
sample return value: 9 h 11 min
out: 10 h 21 min
